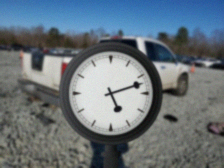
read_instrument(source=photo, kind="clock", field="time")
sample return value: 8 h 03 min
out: 5 h 12 min
